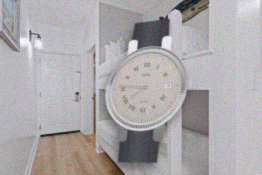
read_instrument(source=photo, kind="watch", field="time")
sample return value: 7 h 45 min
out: 7 h 46 min
